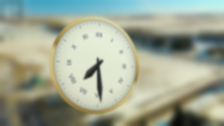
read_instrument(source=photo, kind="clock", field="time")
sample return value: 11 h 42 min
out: 7 h 29 min
